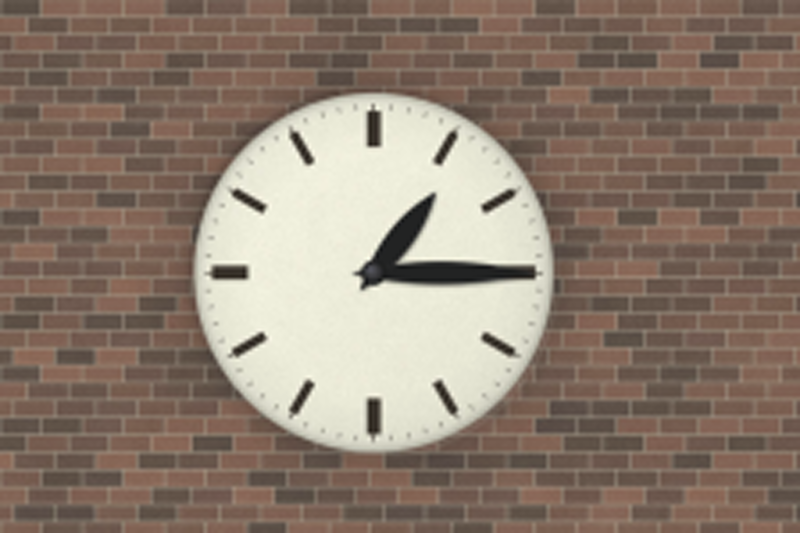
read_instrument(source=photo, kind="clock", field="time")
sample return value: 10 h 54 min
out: 1 h 15 min
